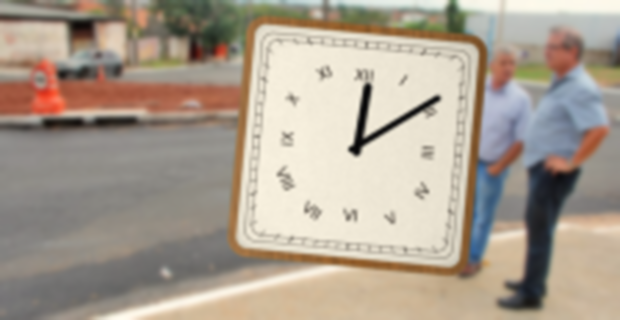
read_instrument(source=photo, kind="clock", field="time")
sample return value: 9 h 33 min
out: 12 h 09 min
